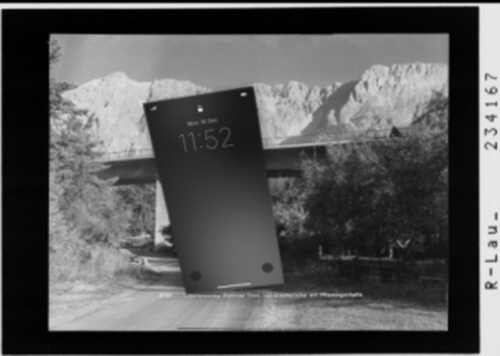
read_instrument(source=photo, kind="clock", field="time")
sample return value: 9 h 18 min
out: 11 h 52 min
